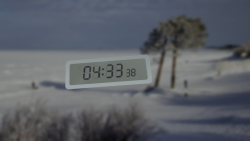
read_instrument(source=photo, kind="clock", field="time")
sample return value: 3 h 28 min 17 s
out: 4 h 33 min 38 s
